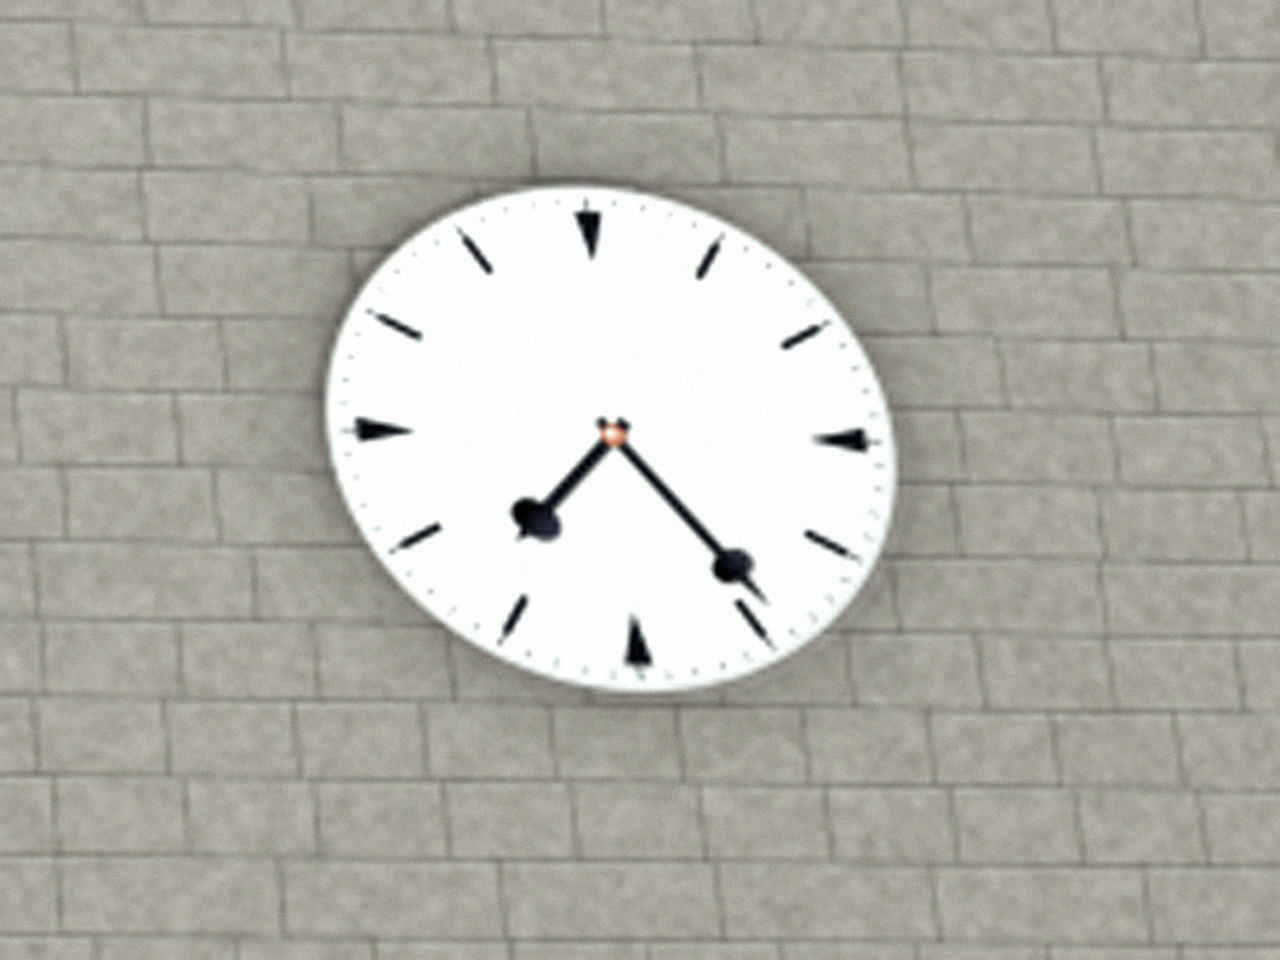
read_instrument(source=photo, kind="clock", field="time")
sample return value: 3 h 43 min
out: 7 h 24 min
